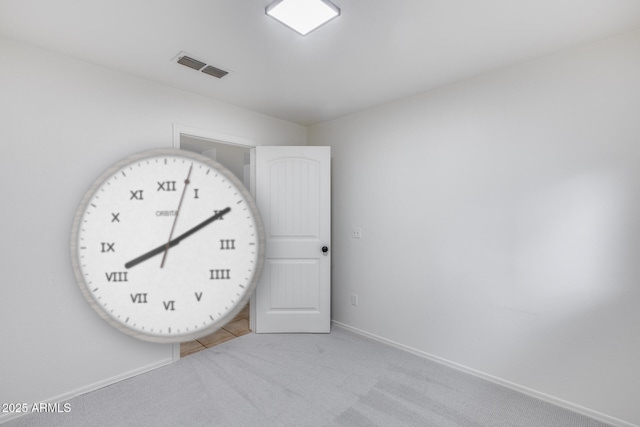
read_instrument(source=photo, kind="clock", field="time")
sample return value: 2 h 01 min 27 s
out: 8 h 10 min 03 s
